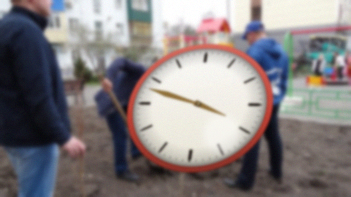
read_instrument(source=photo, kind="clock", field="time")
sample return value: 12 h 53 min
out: 3 h 48 min
